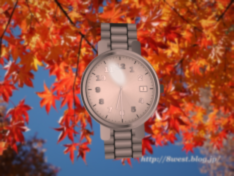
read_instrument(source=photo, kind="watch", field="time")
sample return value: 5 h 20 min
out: 6 h 30 min
